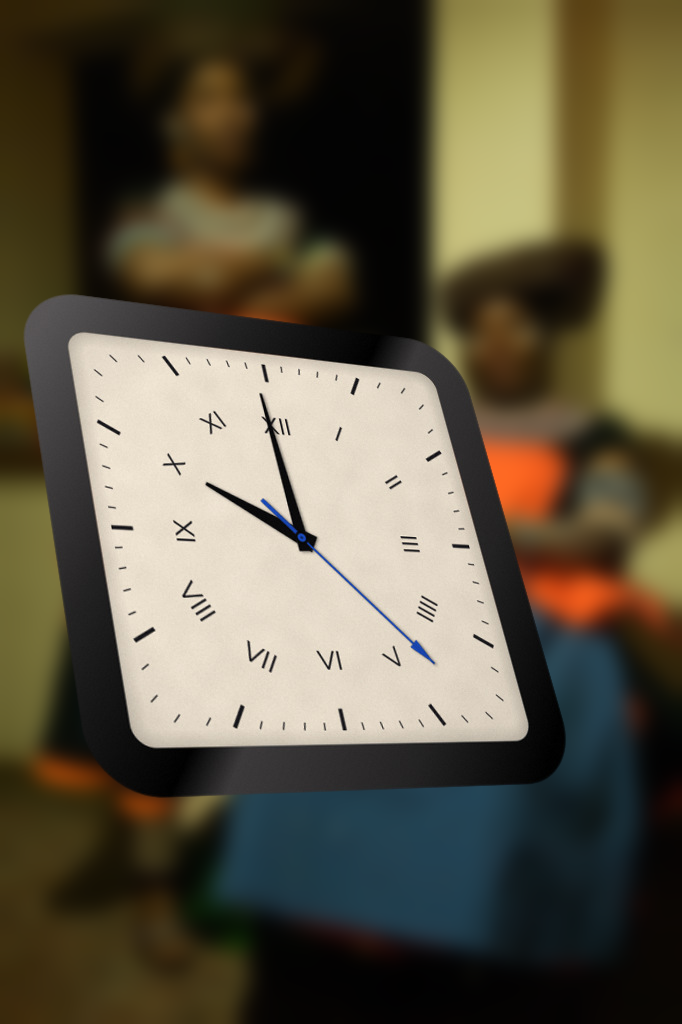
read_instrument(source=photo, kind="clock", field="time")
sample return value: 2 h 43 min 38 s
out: 9 h 59 min 23 s
